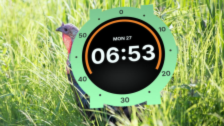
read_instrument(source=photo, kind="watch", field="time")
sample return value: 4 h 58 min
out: 6 h 53 min
